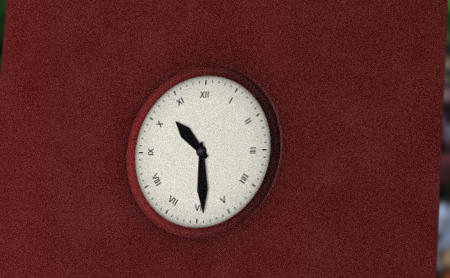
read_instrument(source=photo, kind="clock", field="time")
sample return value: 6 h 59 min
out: 10 h 29 min
